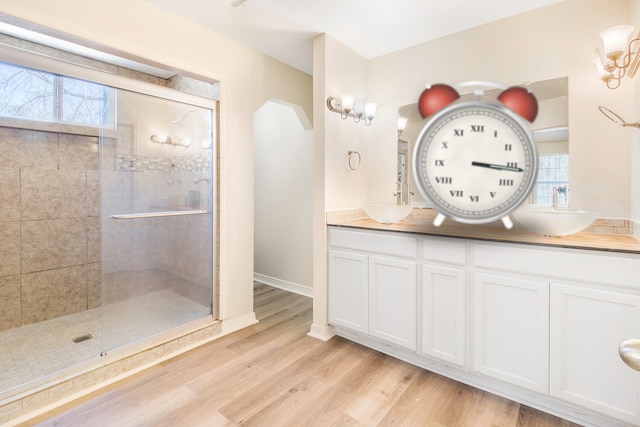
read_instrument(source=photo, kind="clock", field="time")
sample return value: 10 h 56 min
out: 3 h 16 min
